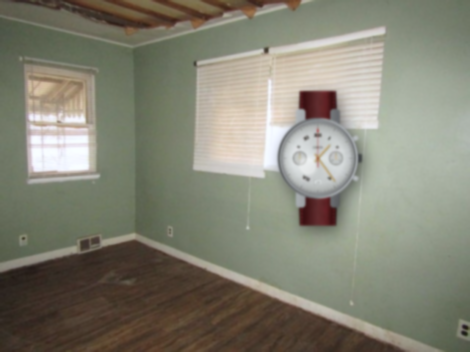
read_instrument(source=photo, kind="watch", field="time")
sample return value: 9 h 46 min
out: 1 h 24 min
